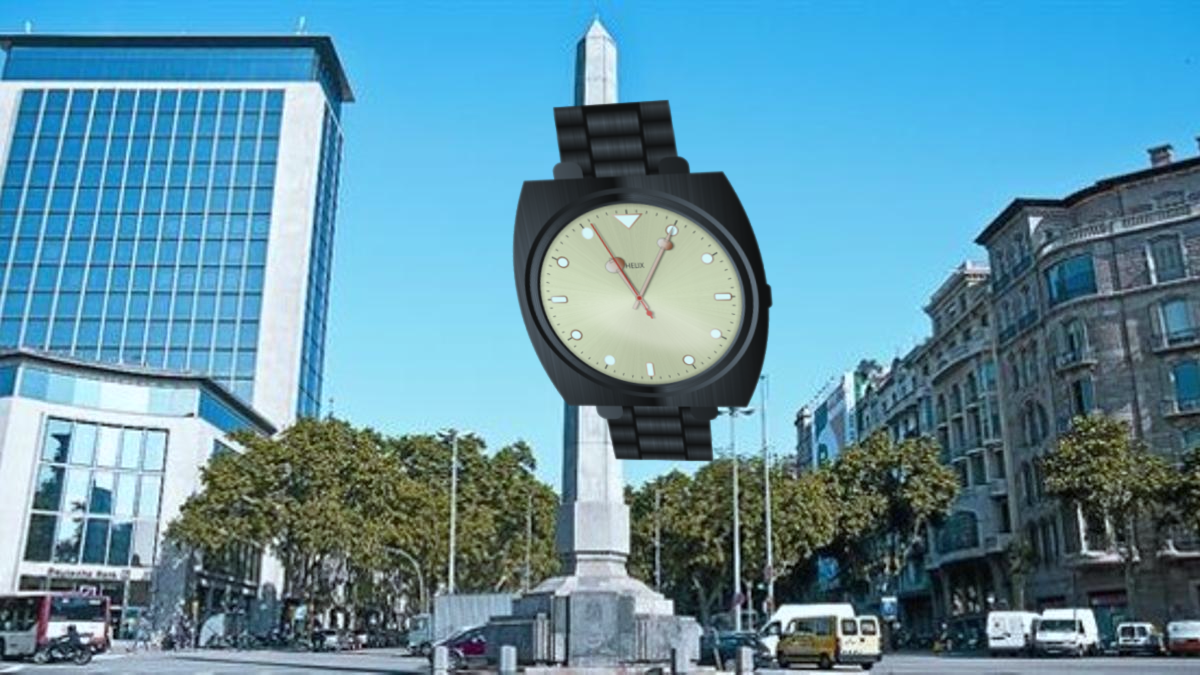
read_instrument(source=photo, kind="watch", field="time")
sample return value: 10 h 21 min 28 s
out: 11 h 04 min 56 s
